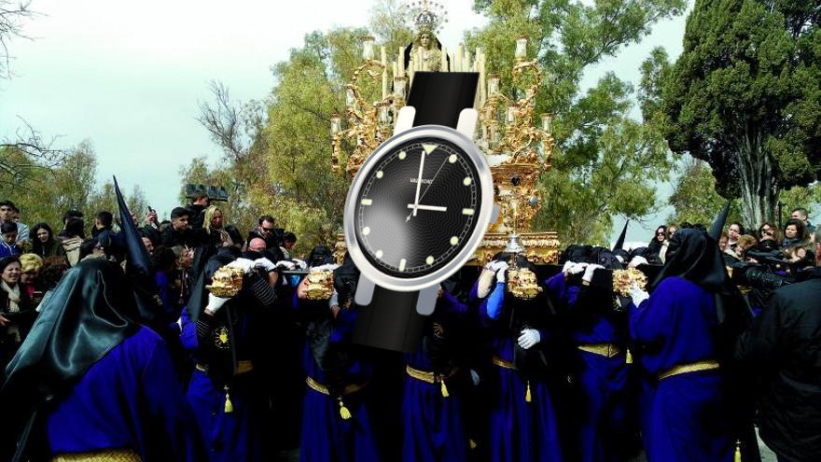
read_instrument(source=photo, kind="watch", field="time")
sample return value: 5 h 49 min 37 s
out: 2 h 59 min 04 s
